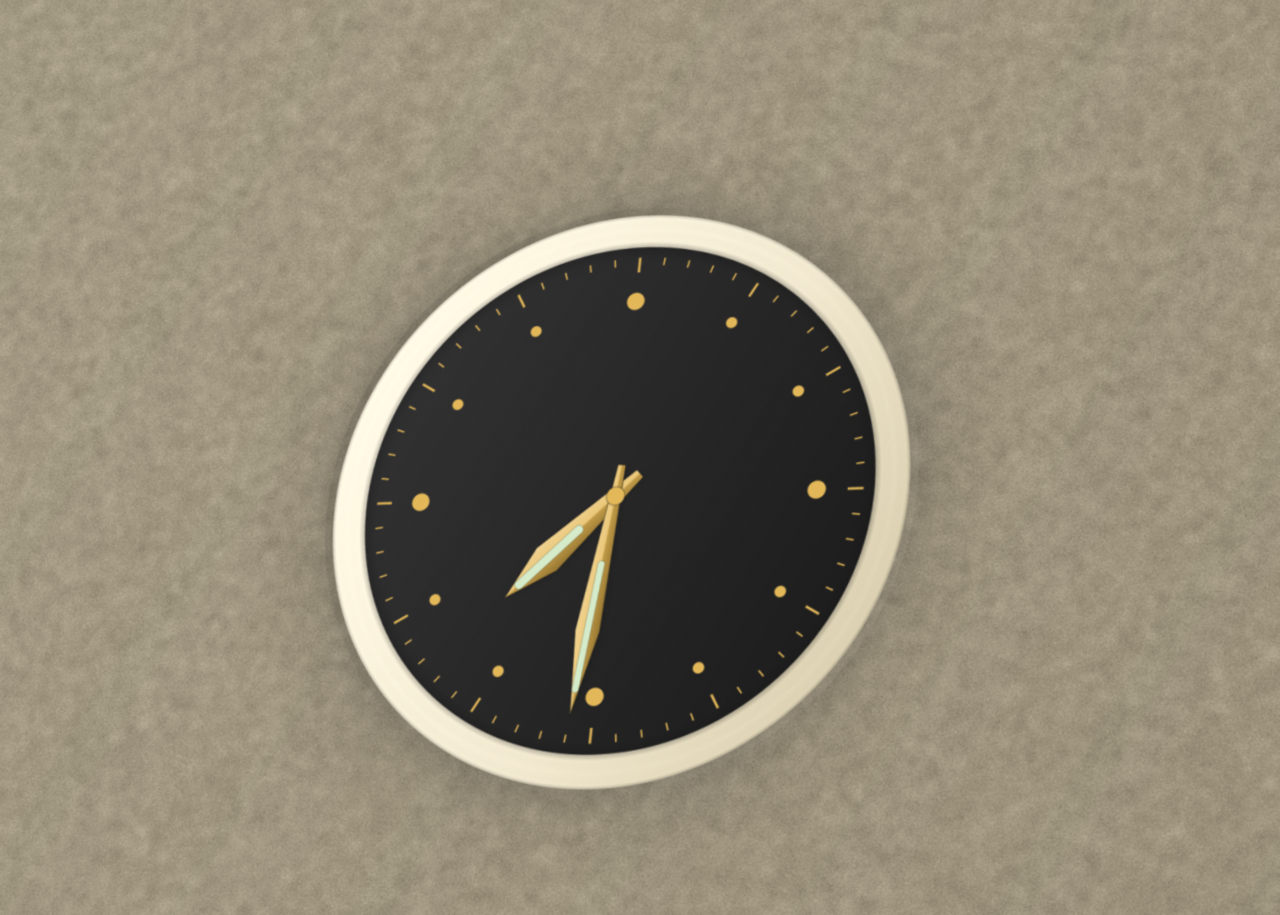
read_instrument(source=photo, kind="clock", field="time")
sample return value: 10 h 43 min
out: 7 h 31 min
